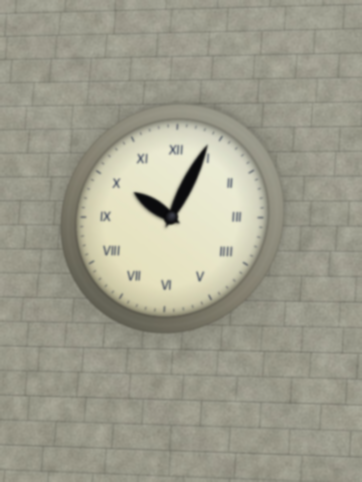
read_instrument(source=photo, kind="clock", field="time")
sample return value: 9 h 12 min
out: 10 h 04 min
